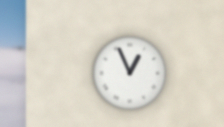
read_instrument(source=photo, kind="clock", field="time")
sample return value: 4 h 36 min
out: 12 h 56 min
